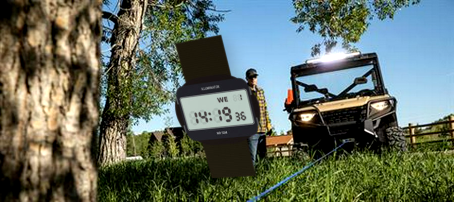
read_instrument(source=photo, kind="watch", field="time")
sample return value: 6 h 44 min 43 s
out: 14 h 19 min 36 s
